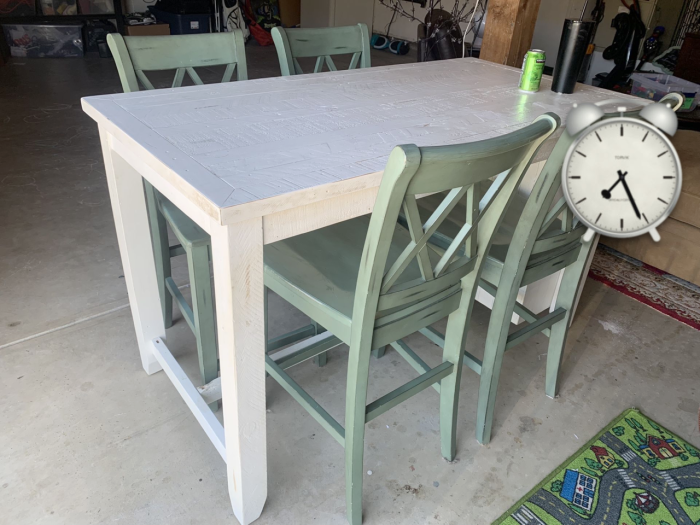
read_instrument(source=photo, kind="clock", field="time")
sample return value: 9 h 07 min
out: 7 h 26 min
